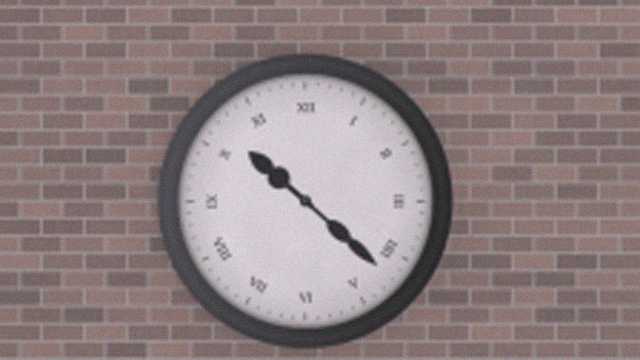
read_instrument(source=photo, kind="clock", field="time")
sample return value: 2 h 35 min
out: 10 h 22 min
